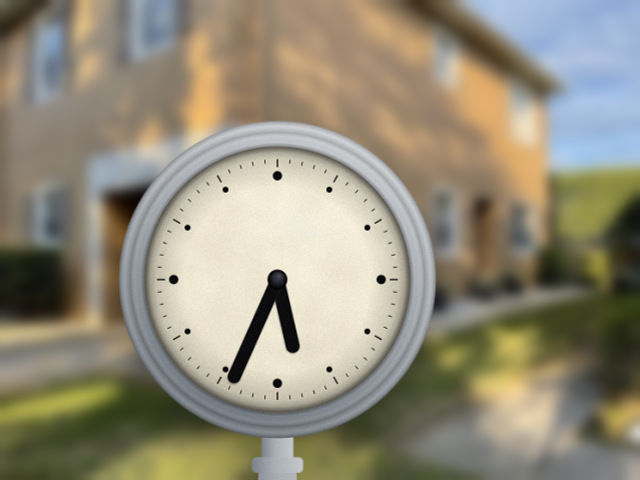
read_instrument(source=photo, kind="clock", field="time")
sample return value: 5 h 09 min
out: 5 h 34 min
